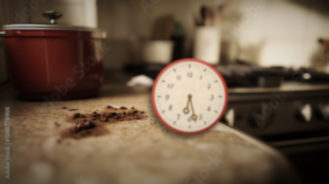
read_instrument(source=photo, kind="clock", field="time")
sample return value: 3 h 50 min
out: 6 h 28 min
